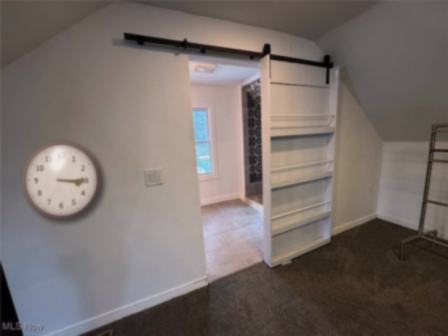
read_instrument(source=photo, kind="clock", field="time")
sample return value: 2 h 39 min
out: 3 h 15 min
